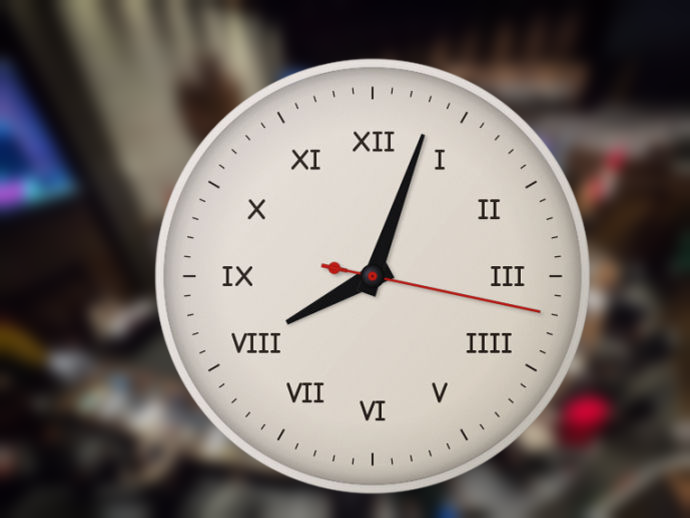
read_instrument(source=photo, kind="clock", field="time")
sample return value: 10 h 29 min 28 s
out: 8 h 03 min 17 s
